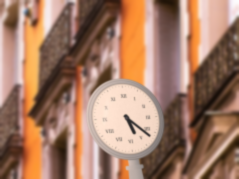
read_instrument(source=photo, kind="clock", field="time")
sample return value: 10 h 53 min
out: 5 h 22 min
